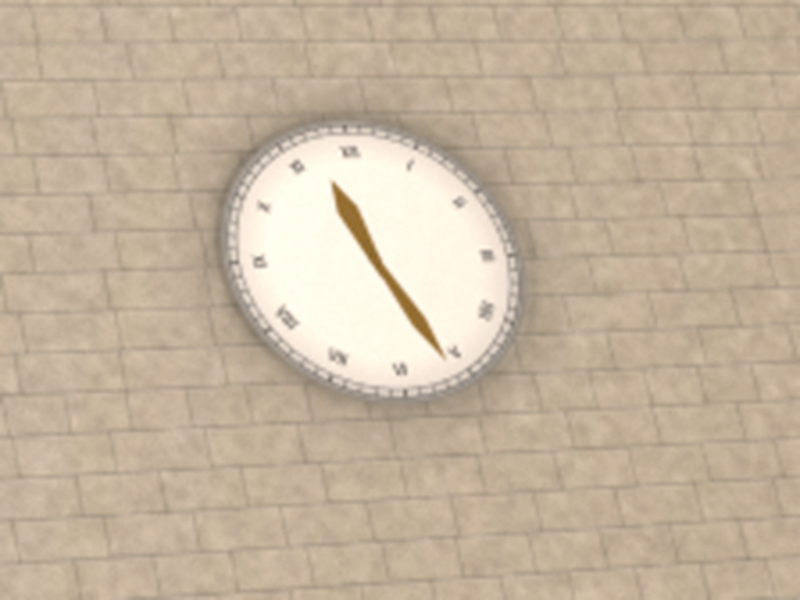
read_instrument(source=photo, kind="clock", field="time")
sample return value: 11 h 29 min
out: 11 h 26 min
